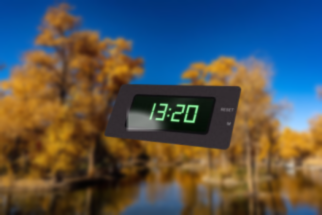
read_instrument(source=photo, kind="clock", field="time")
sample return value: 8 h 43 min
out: 13 h 20 min
